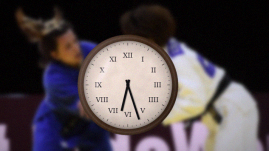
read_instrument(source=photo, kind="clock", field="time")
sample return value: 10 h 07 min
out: 6 h 27 min
